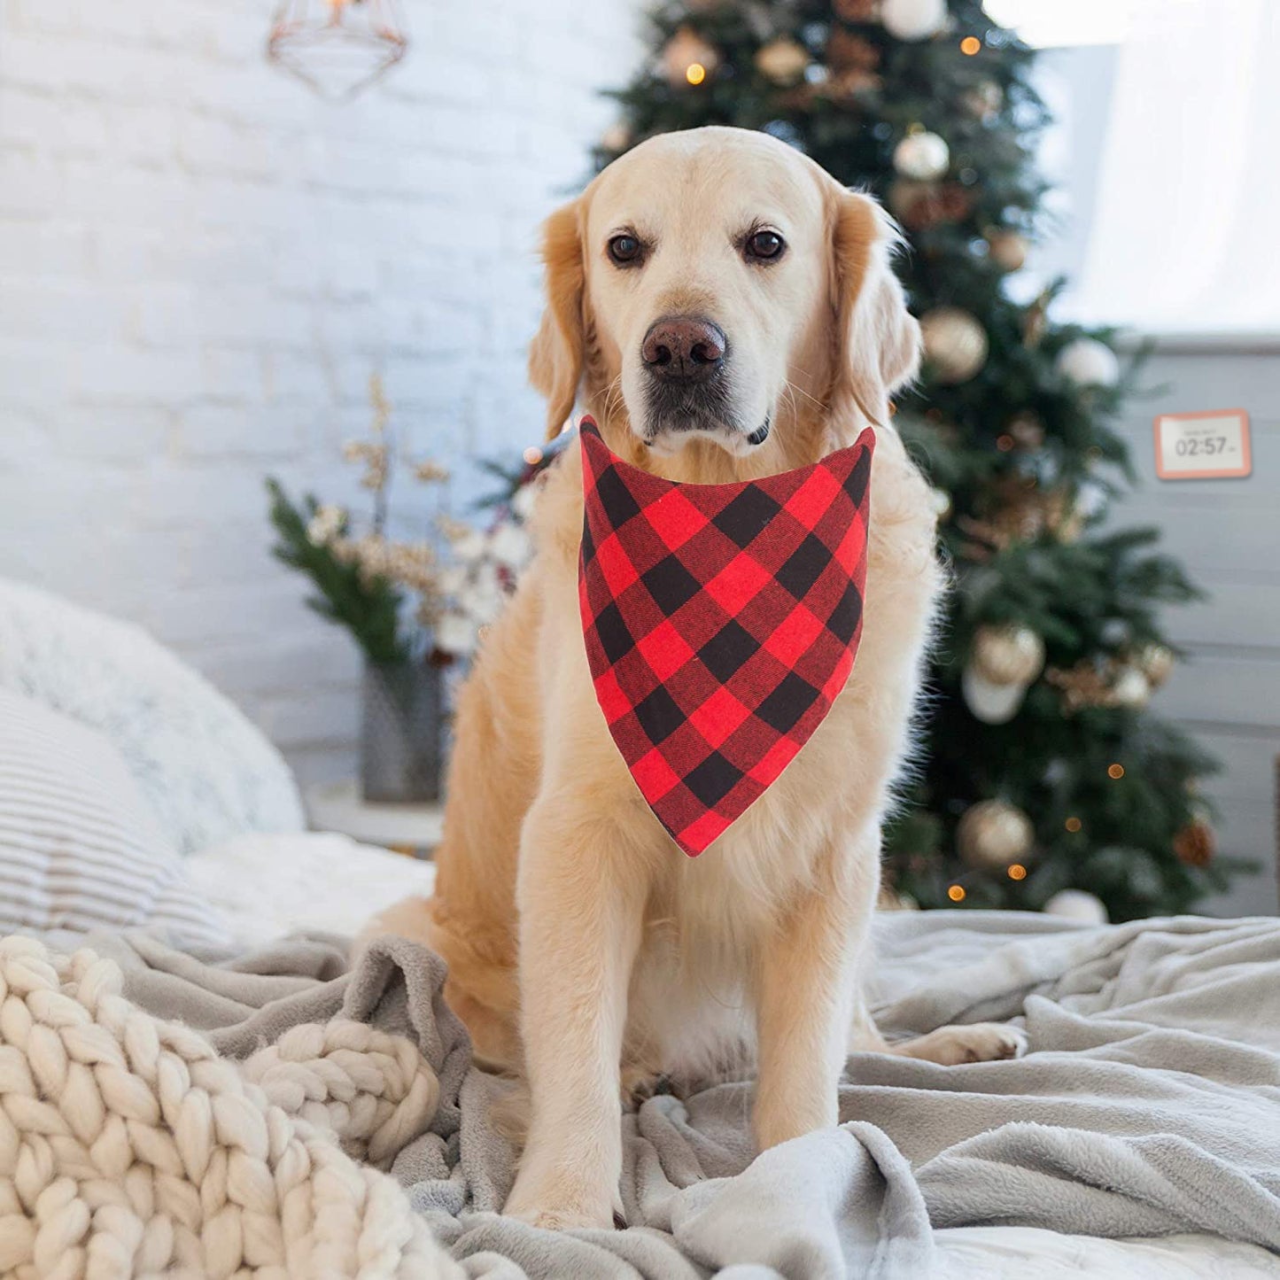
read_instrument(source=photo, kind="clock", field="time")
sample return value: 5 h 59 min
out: 2 h 57 min
